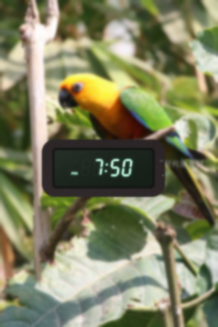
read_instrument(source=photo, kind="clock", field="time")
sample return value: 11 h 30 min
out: 7 h 50 min
